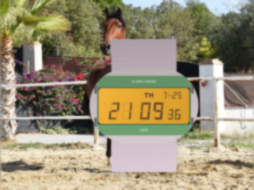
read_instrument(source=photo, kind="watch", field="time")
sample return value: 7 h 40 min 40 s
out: 21 h 09 min 36 s
